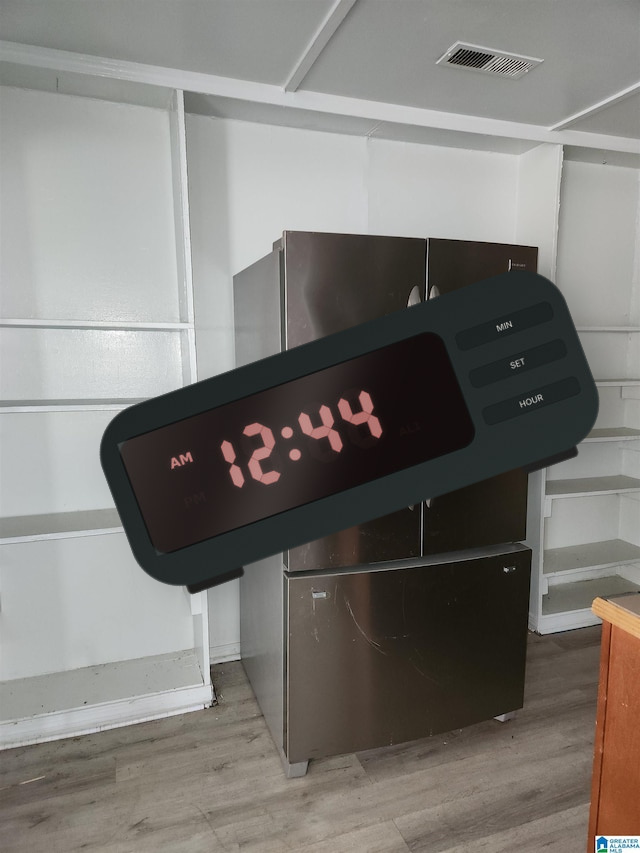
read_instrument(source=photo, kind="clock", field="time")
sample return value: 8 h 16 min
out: 12 h 44 min
